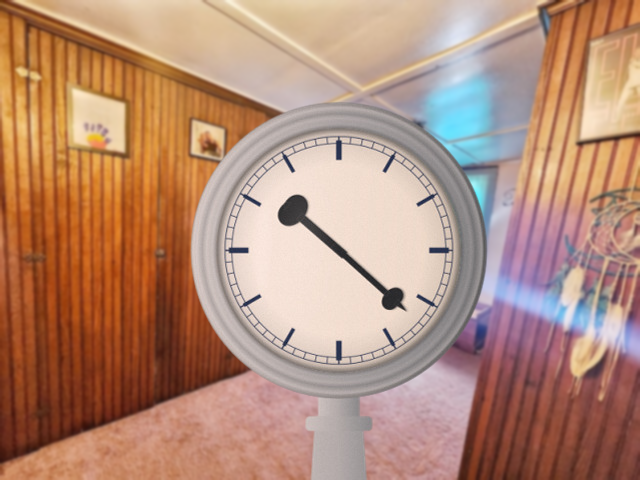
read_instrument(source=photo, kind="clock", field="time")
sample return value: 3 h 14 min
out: 10 h 22 min
